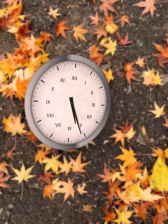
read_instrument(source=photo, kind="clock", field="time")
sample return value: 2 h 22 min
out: 5 h 26 min
